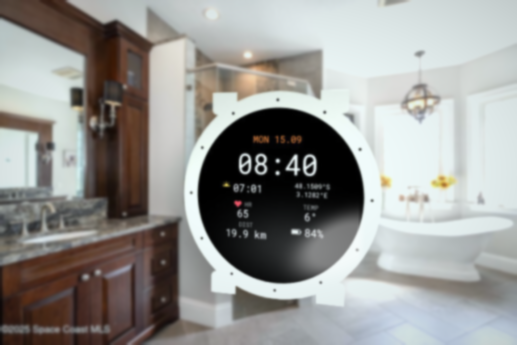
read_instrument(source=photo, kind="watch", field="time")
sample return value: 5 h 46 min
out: 8 h 40 min
